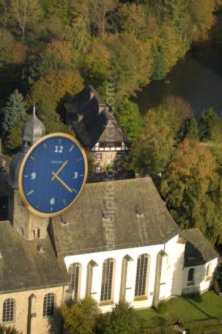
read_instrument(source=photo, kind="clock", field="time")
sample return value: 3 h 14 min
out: 1 h 21 min
